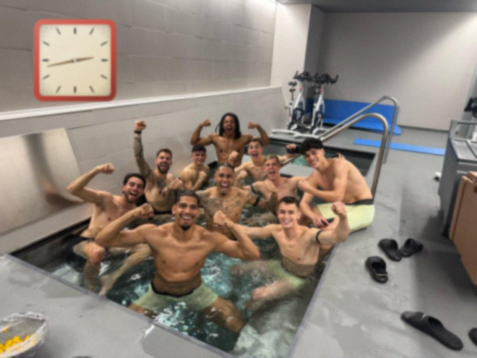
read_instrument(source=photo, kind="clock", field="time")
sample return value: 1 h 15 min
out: 2 h 43 min
